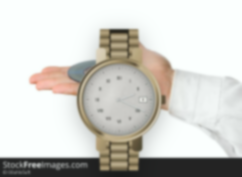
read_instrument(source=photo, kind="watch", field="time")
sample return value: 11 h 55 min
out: 2 h 19 min
